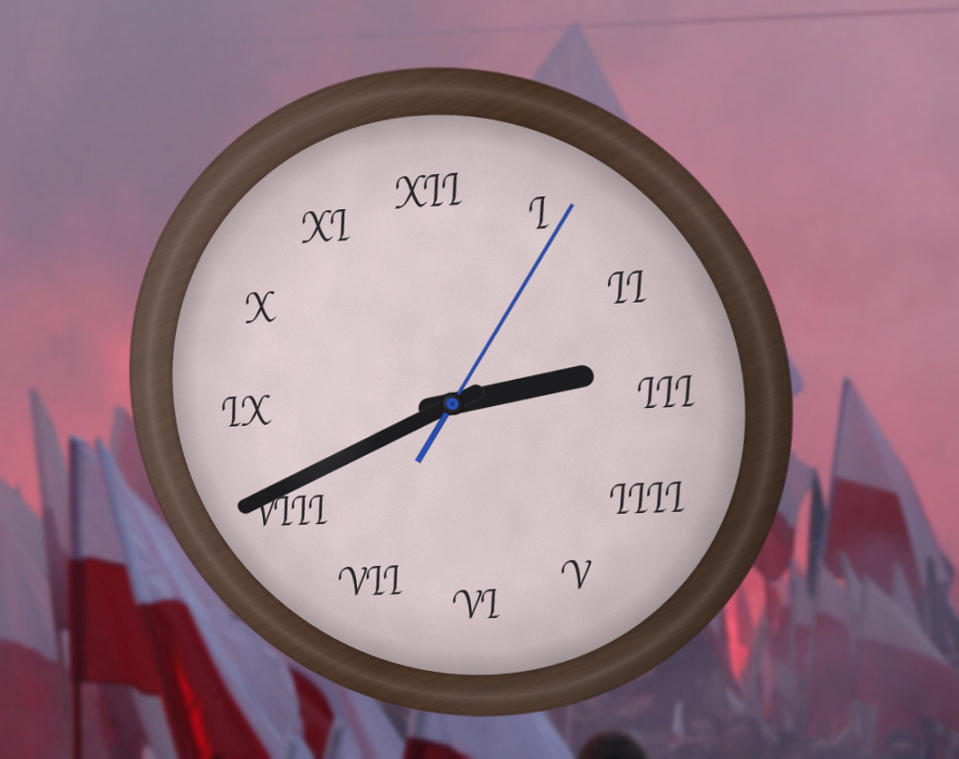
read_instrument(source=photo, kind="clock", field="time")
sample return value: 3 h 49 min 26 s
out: 2 h 41 min 06 s
